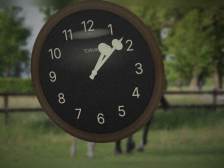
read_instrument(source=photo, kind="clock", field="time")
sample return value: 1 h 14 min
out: 1 h 08 min
